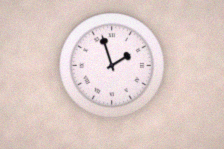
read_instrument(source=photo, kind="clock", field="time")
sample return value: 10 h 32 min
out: 1 h 57 min
